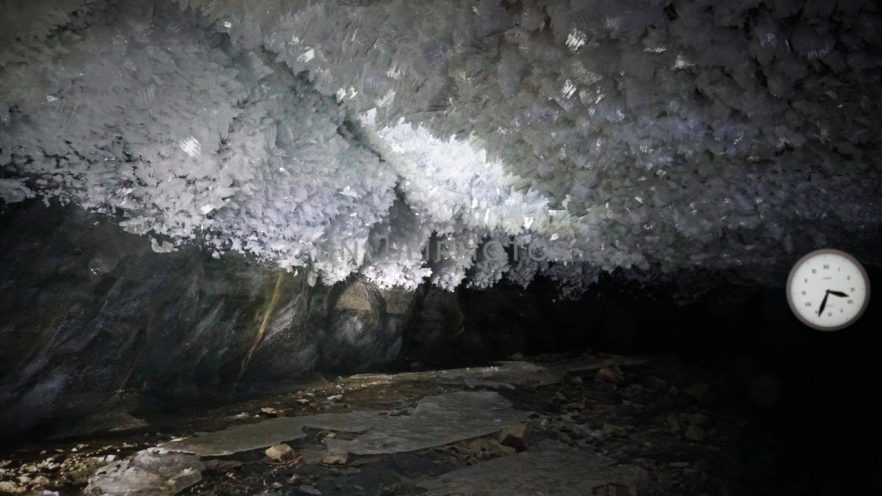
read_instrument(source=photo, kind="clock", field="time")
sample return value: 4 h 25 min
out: 3 h 34 min
